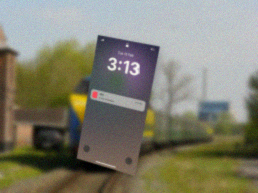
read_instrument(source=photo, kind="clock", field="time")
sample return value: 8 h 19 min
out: 3 h 13 min
